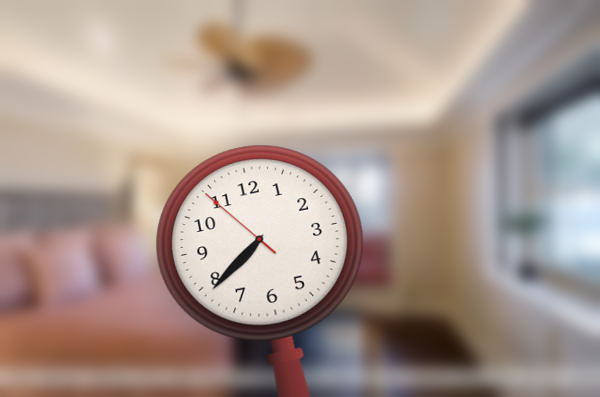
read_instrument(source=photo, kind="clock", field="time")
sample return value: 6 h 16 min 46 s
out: 7 h 38 min 54 s
